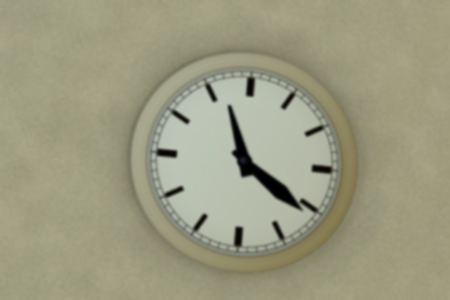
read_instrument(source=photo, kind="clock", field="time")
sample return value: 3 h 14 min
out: 11 h 21 min
